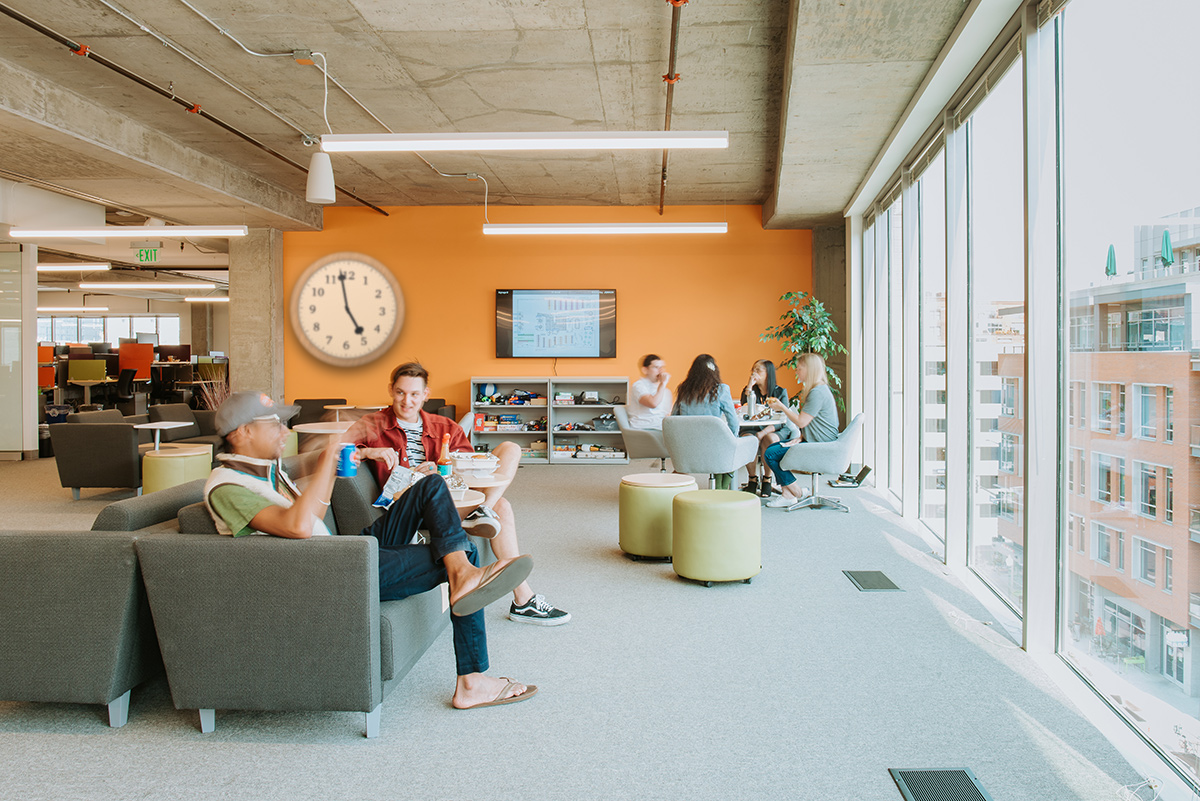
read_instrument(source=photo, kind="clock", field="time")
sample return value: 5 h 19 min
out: 4 h 58 min
